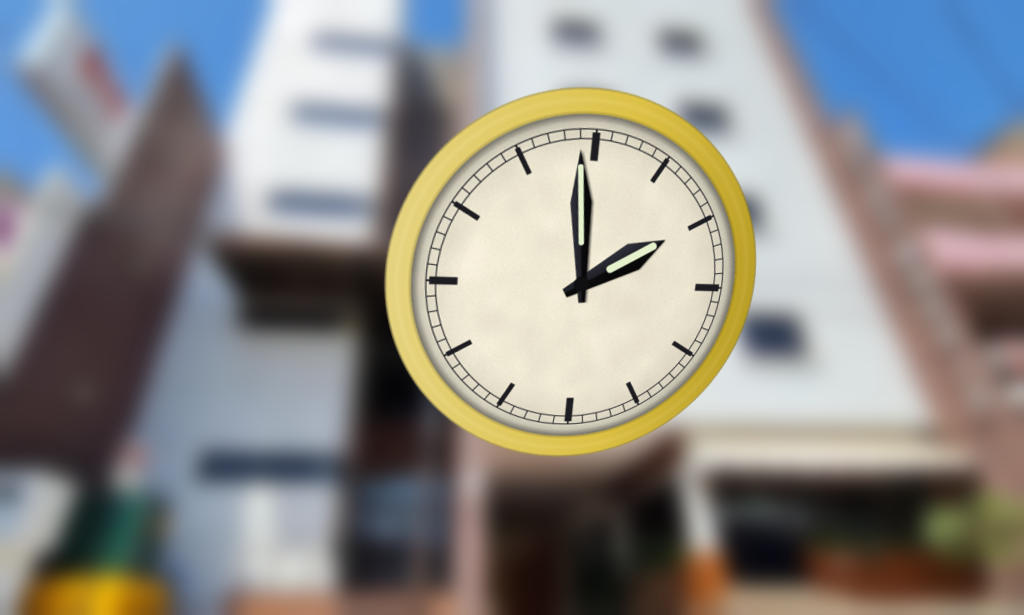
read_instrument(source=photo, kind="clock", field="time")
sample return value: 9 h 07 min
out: 1 h 59 min
